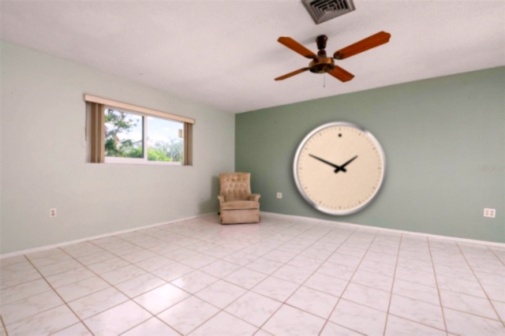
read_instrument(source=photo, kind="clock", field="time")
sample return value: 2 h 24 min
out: 1 h 49 min
